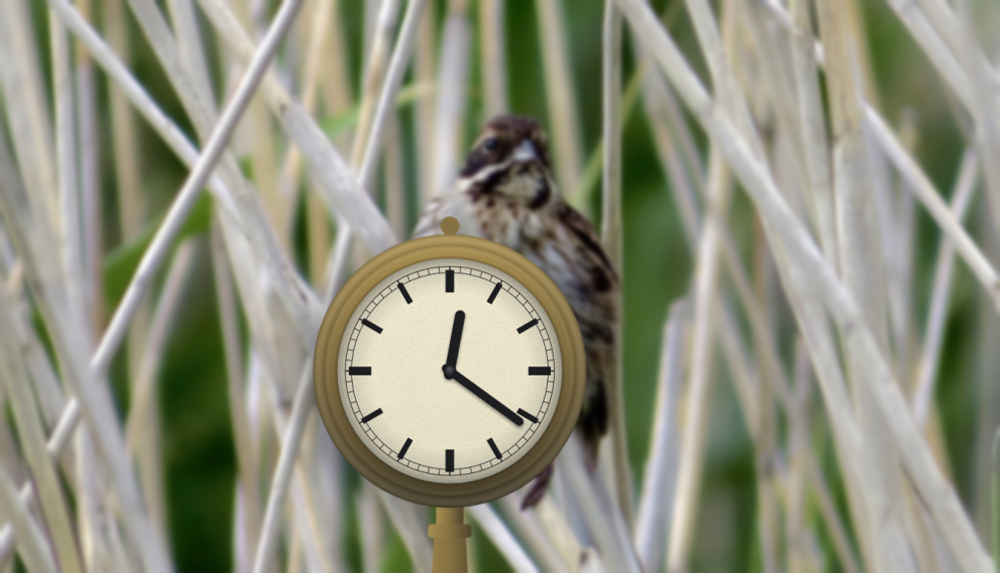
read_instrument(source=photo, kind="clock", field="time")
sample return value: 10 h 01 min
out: 12 h 21 min
